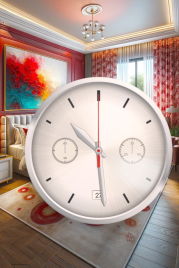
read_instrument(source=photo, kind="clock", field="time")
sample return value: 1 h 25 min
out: 10 h 29 min
